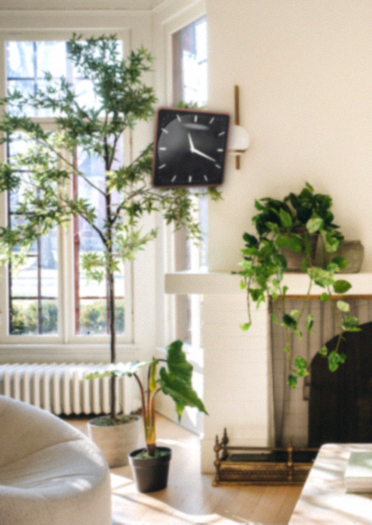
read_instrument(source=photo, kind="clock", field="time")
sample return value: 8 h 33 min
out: 11 h 19 min
